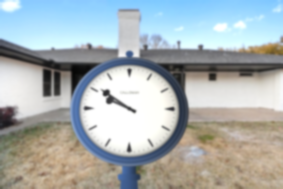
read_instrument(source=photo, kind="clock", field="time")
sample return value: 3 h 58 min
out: 9 h 51 min
